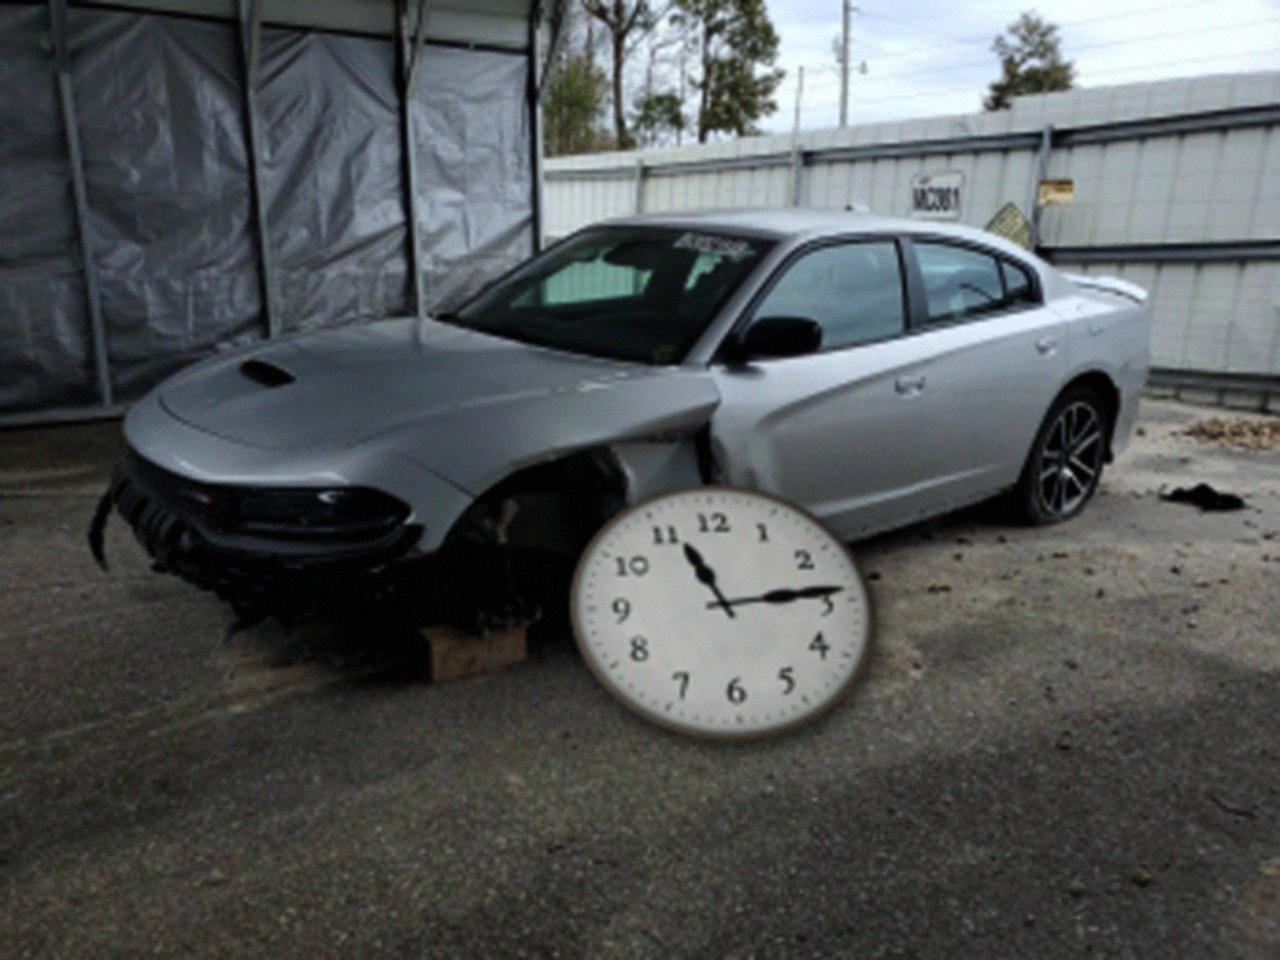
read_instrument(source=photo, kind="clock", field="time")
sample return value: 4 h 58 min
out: 11 h 14 min
